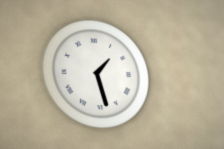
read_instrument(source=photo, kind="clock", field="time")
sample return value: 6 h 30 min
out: 1 h 28 min
